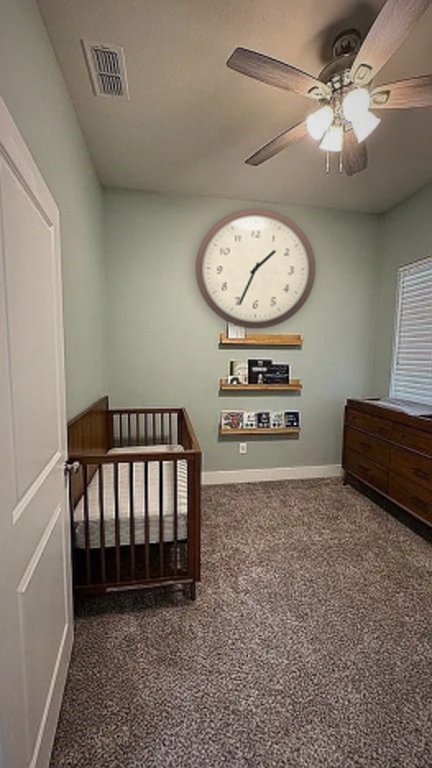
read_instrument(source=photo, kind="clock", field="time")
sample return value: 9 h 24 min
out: 1 h 34 min
